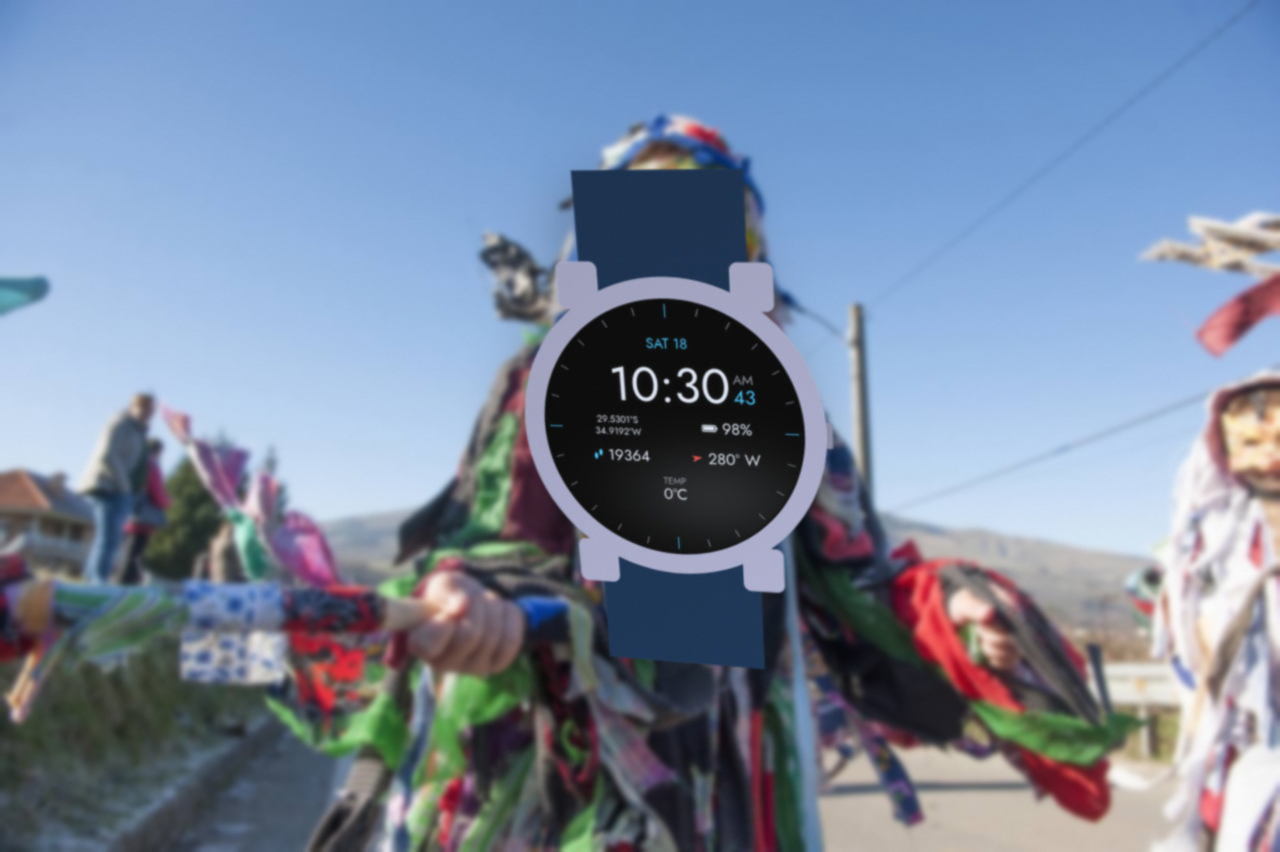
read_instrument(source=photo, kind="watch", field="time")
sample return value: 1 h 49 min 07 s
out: 10 h 30 min 43 s
